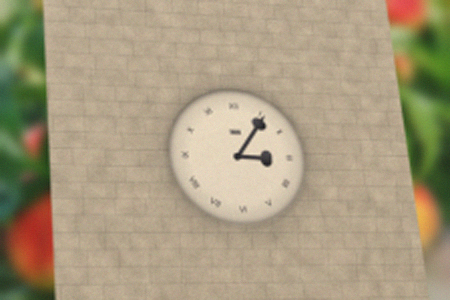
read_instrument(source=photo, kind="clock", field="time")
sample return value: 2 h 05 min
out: 3 h 06 min
